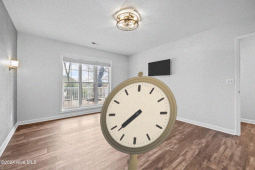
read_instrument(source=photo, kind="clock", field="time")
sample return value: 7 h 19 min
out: 7 h 38 min
